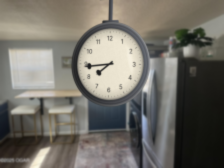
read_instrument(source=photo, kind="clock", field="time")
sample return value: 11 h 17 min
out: 7 h 44 min
